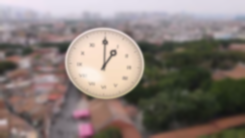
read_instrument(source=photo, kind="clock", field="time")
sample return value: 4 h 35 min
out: 1 h 00 min
